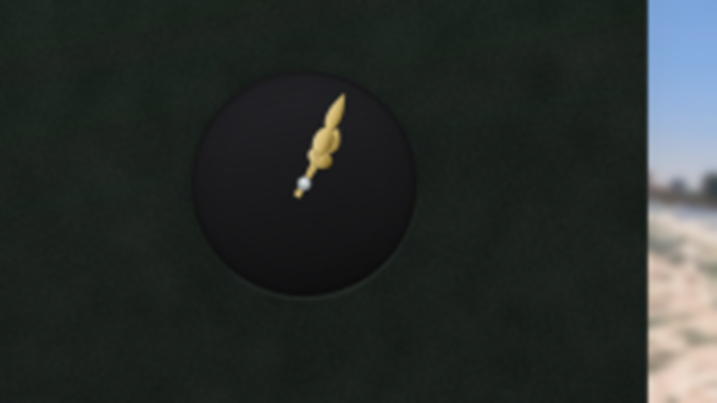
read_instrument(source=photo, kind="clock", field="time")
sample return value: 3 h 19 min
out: 1 h 04 min
